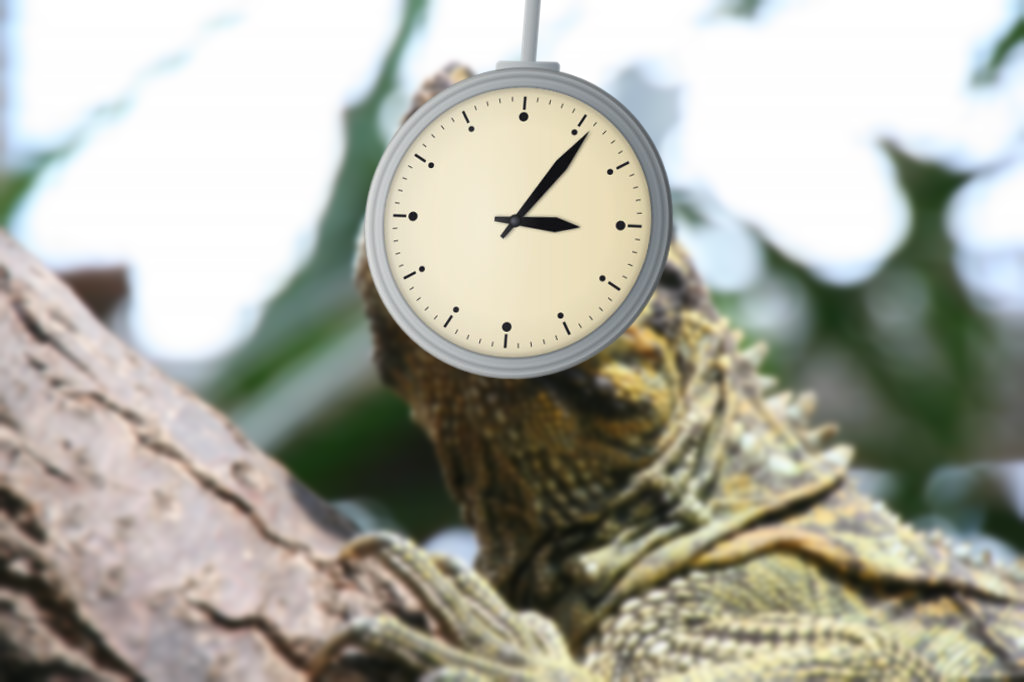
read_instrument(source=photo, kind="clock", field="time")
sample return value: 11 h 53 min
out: 3 h 06 min
